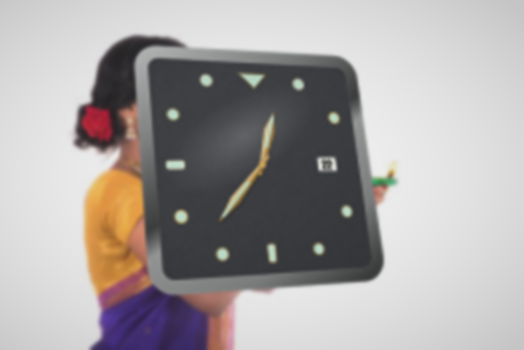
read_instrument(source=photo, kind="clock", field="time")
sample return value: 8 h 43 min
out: 12 h 37 min
